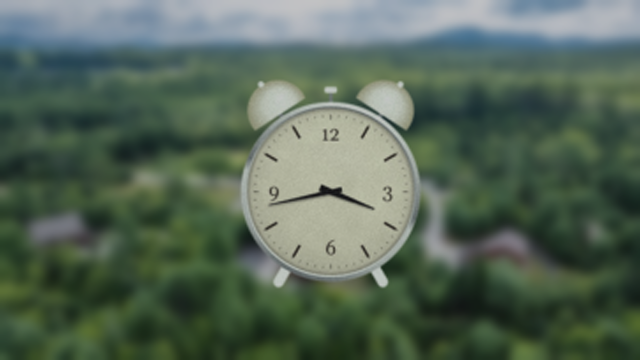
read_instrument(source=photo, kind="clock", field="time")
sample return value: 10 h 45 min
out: 3 h 43 min
